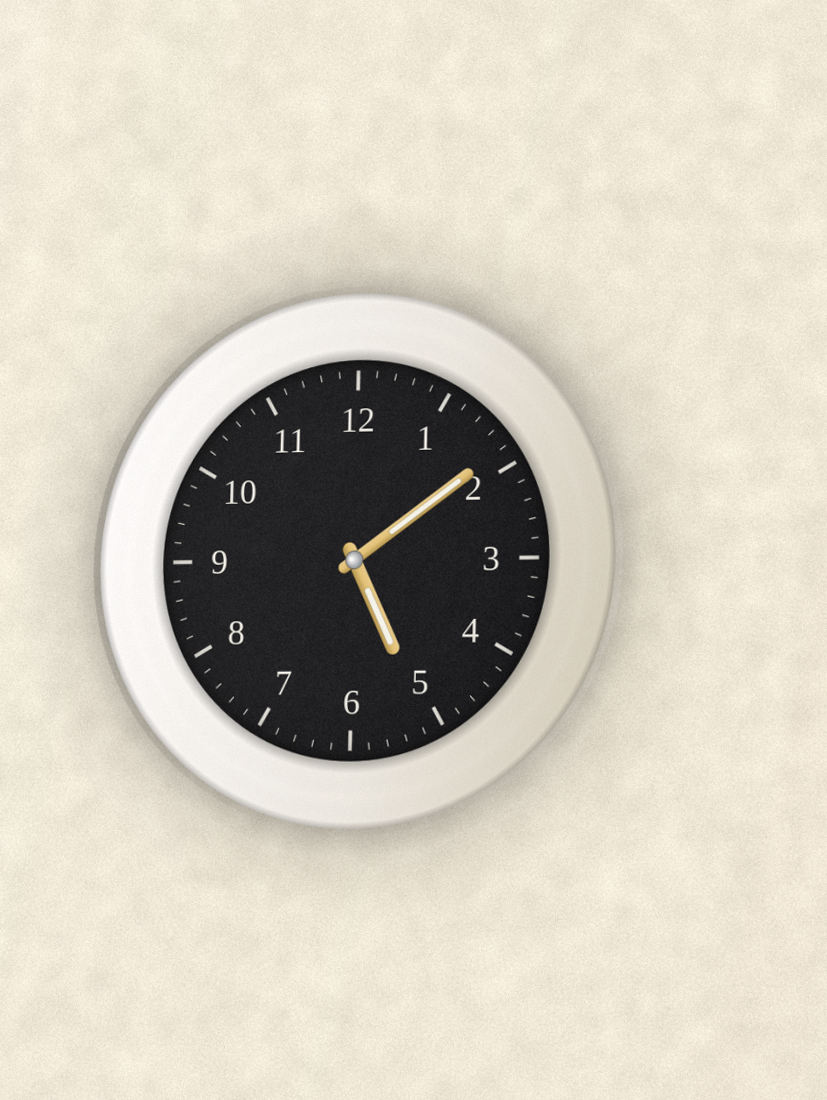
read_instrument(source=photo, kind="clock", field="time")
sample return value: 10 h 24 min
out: 5 h 09 min
